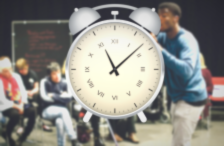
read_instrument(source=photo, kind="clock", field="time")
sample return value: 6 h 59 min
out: 11 h 08 min
